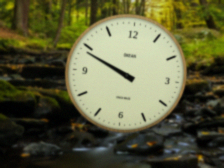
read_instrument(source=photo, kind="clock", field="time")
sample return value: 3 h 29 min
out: 9 h 49 min
